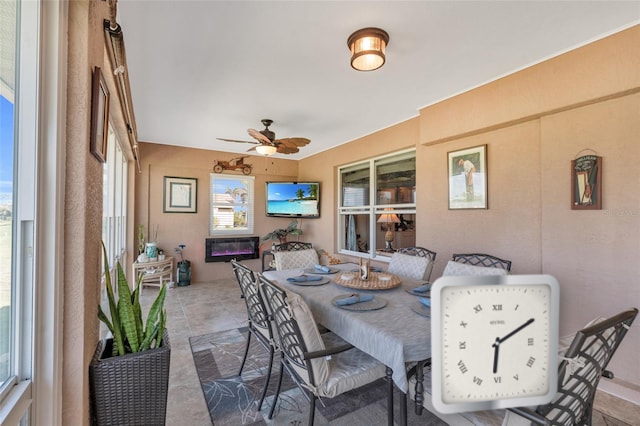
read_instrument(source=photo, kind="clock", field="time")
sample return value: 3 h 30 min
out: 6 h 10 min
